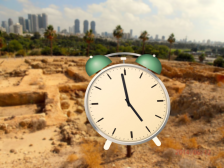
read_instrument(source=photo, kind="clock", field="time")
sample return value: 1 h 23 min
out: 4 h 59 min
